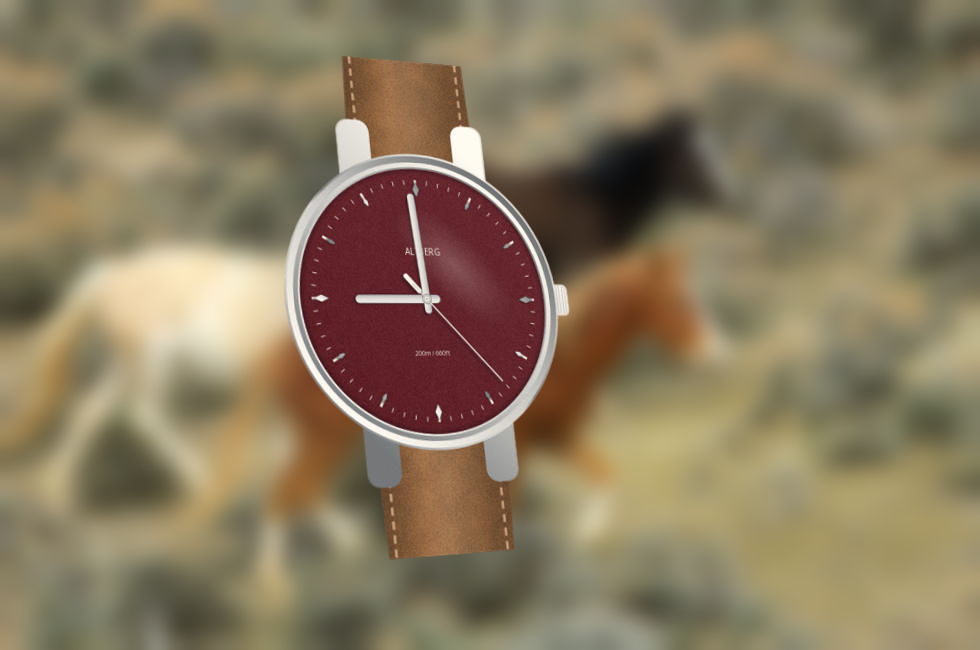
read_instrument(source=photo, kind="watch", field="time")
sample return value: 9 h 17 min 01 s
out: 8 h 59 min 23 s
